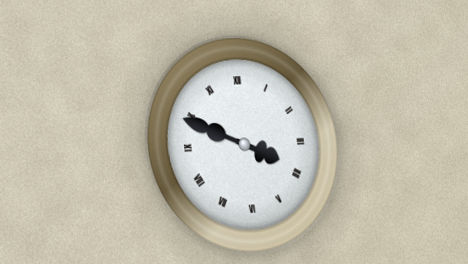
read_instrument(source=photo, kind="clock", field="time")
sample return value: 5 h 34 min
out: 3 h 49 min
